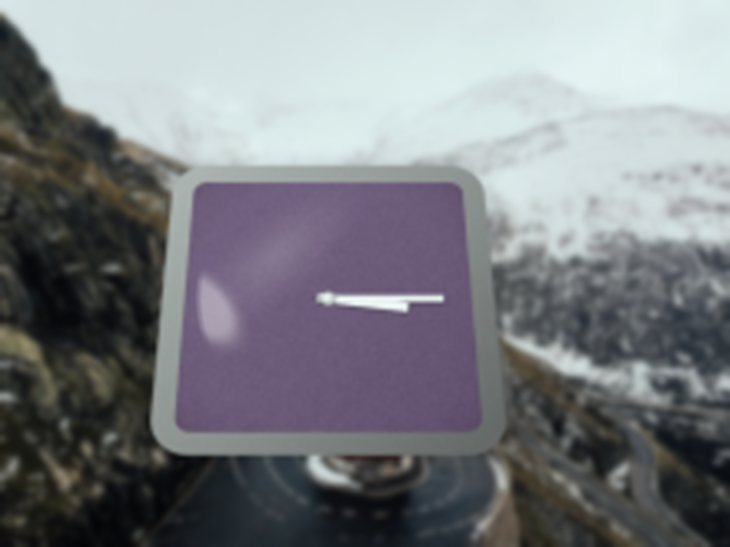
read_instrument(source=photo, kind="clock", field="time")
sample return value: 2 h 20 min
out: 3 h 15 min
